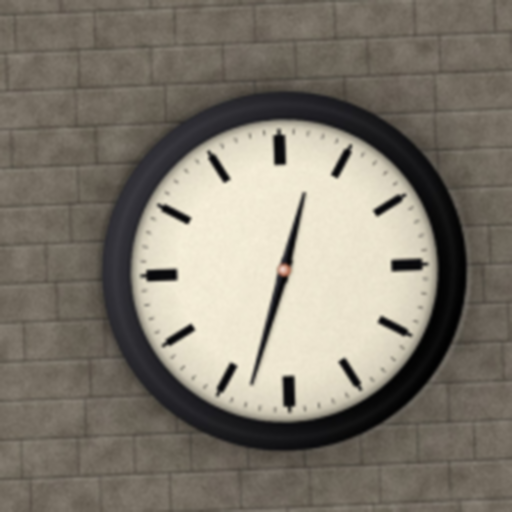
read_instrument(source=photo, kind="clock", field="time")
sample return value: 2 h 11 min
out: 12 h 33 min
